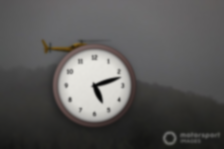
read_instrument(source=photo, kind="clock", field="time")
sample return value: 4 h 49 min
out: 5 h 12 min
